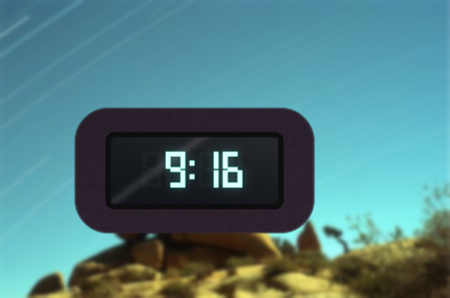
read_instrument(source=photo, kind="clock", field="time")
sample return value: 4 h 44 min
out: 9 h 16 min
